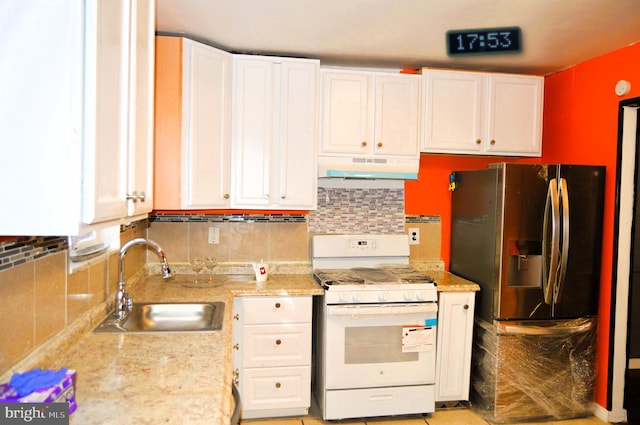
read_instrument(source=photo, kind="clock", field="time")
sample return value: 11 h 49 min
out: 17 h 53 min
